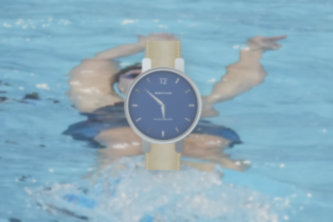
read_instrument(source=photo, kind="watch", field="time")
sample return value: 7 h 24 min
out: 5 h 52 min
